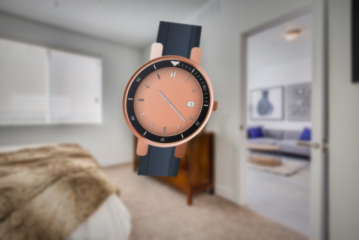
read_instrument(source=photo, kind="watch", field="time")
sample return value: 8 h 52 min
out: 10 h 22 min
